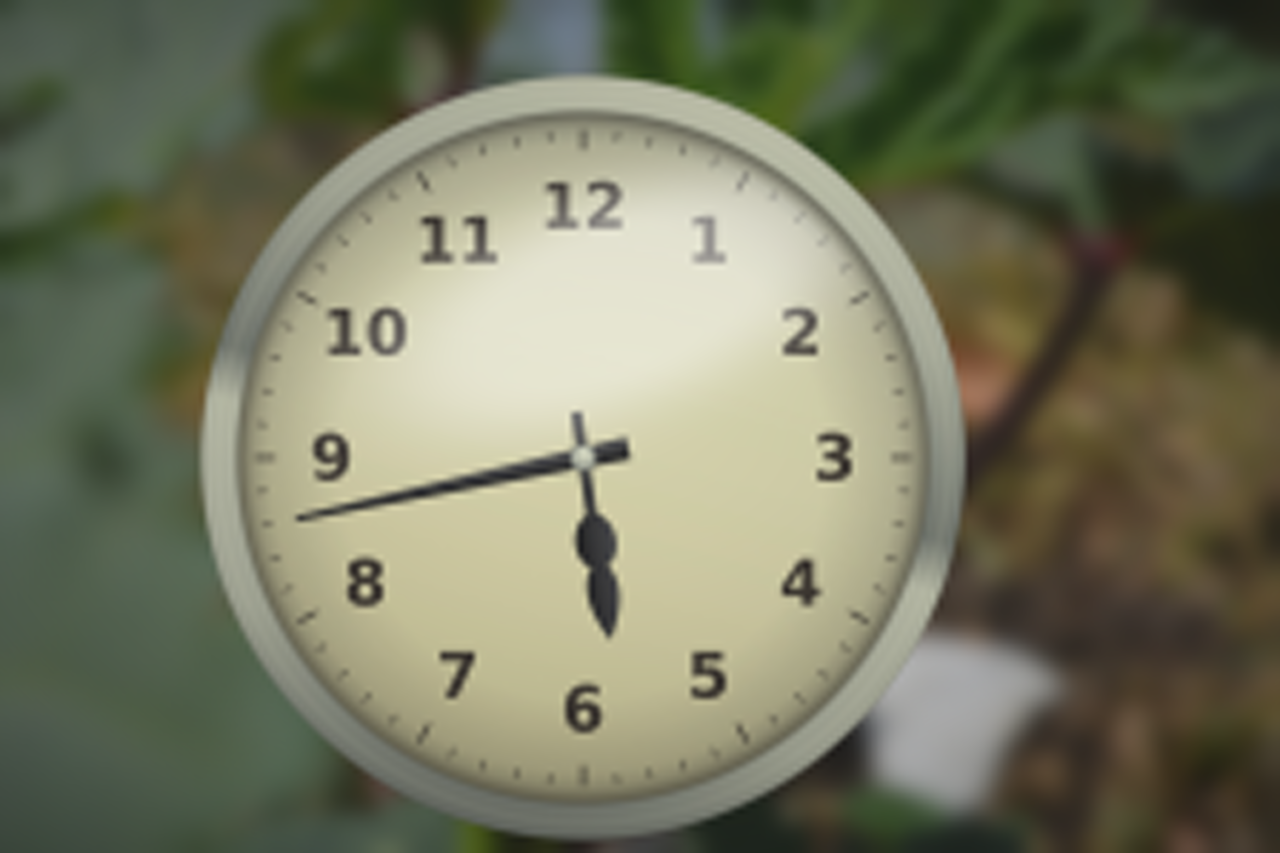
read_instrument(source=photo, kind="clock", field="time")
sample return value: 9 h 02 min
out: 5 h 43 min
